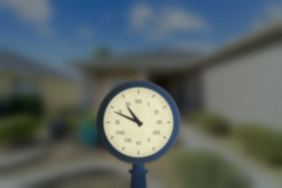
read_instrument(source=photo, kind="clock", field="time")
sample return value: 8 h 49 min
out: 10 h 49 min
